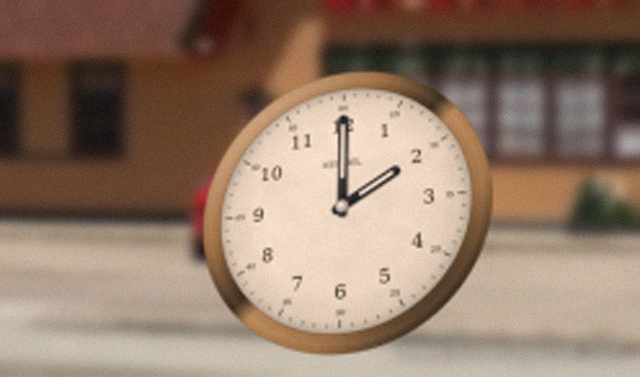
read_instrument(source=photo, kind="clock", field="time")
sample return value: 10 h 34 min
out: 2 h 00 min
